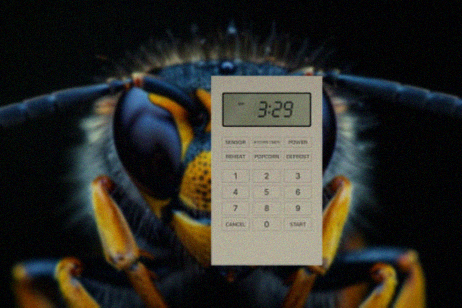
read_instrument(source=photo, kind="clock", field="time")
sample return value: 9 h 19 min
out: 3 h 29 min
